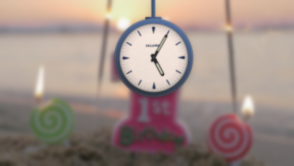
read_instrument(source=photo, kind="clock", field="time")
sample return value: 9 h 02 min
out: 5 h 05 min
